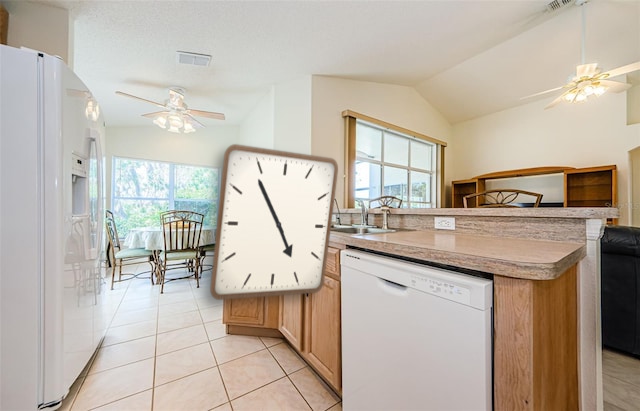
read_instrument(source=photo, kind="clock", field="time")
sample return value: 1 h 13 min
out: 4 h 54 min
